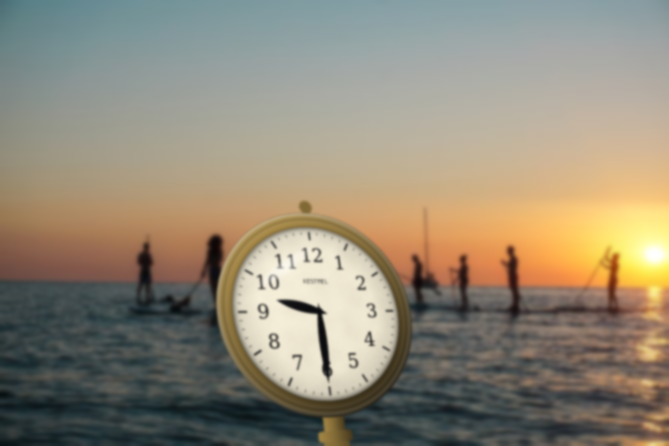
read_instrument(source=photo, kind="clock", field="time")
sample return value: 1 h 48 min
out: 9 h 30 min
